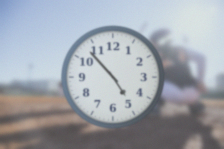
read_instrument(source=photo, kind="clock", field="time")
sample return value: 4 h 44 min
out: 4 h 53 min
